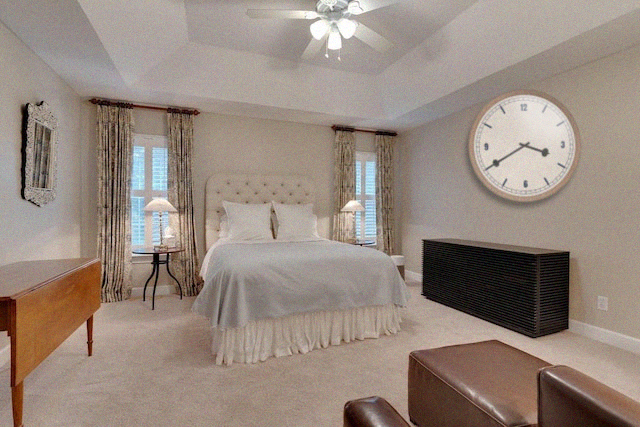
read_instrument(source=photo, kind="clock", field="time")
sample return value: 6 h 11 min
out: 3 h 40 min
